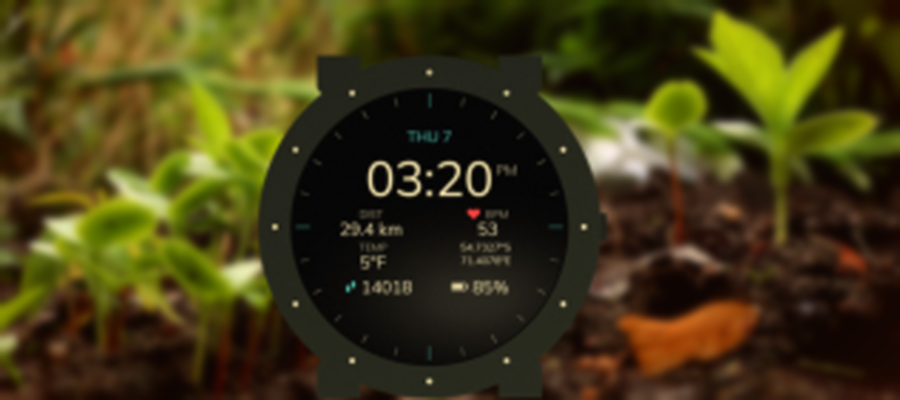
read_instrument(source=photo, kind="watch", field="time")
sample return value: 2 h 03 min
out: 3 h 20 min
